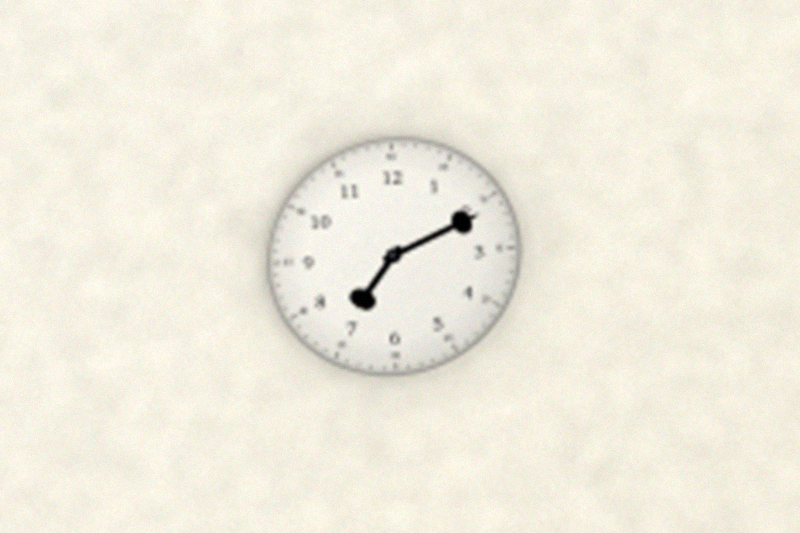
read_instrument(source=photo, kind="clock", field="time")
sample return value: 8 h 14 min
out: 7 h 11 min
